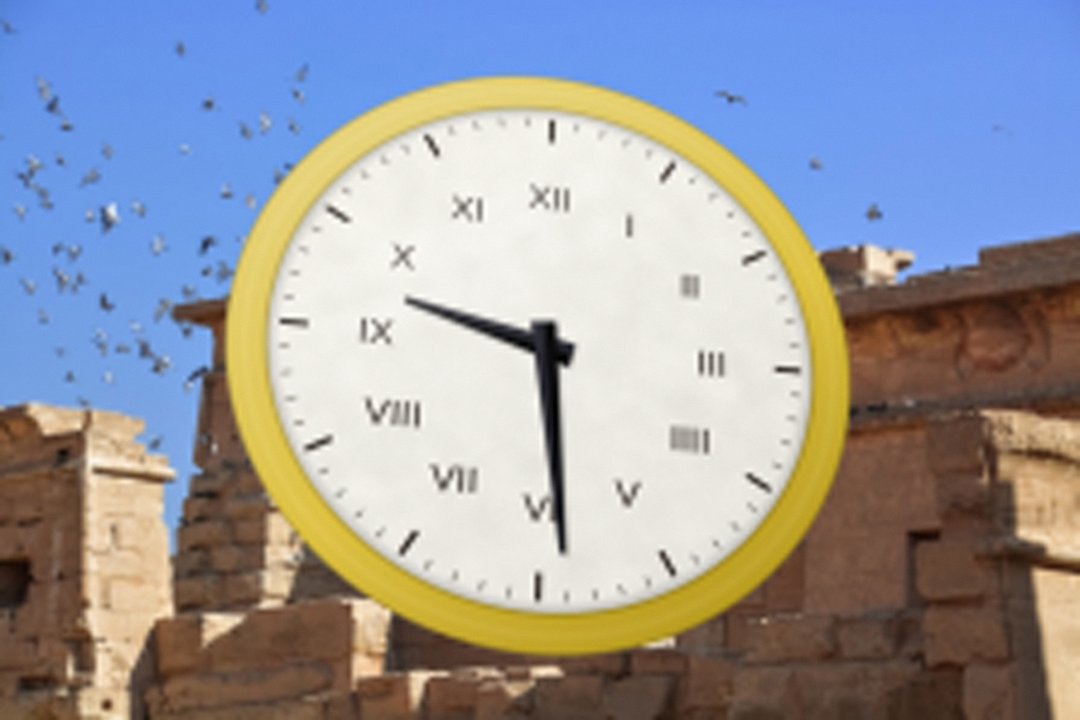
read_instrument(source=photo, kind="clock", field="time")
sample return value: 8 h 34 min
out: 9 h 29 min
